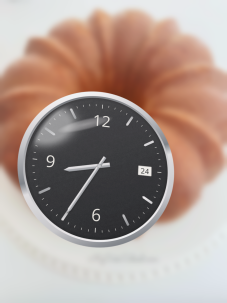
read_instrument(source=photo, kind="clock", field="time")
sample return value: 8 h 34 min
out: 8 h 35 min
